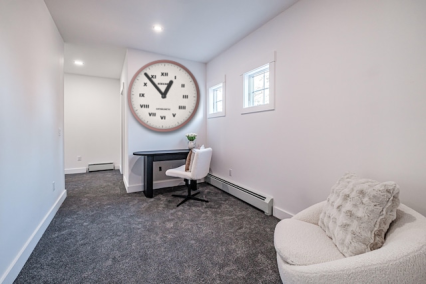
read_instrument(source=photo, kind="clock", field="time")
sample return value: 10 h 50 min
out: 12 h 53 min
